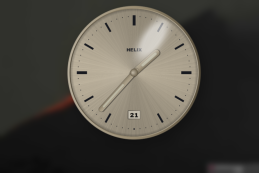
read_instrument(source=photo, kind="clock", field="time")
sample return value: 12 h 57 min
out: 1 h 37 min
